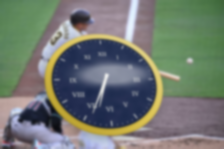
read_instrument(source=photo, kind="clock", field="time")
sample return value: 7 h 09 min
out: 6 h 34 min
